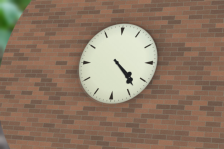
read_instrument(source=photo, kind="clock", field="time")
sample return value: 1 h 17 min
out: 4 h 23 min
